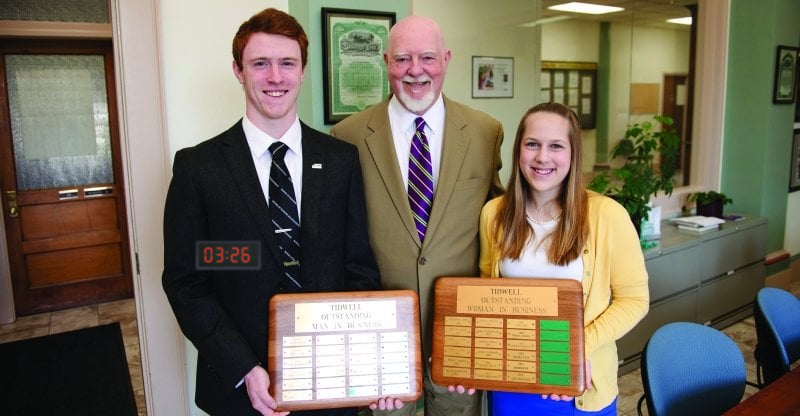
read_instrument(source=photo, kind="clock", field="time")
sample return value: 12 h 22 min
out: 3 h 26 min
